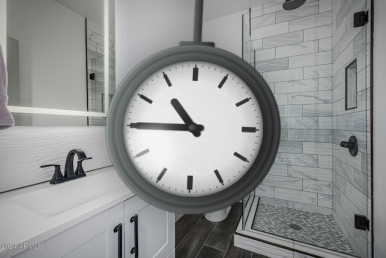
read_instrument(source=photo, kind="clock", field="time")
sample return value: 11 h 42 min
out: 10 h 45 min
